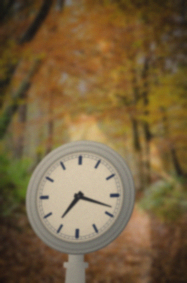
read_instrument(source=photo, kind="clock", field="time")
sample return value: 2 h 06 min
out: 7 h 18 min
